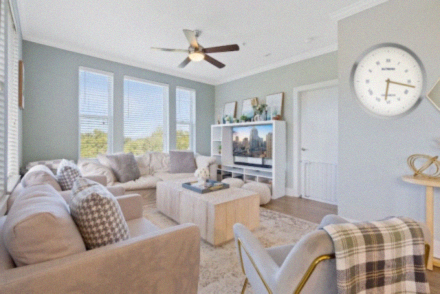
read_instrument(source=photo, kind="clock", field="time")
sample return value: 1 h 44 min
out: 6 h 17 min
